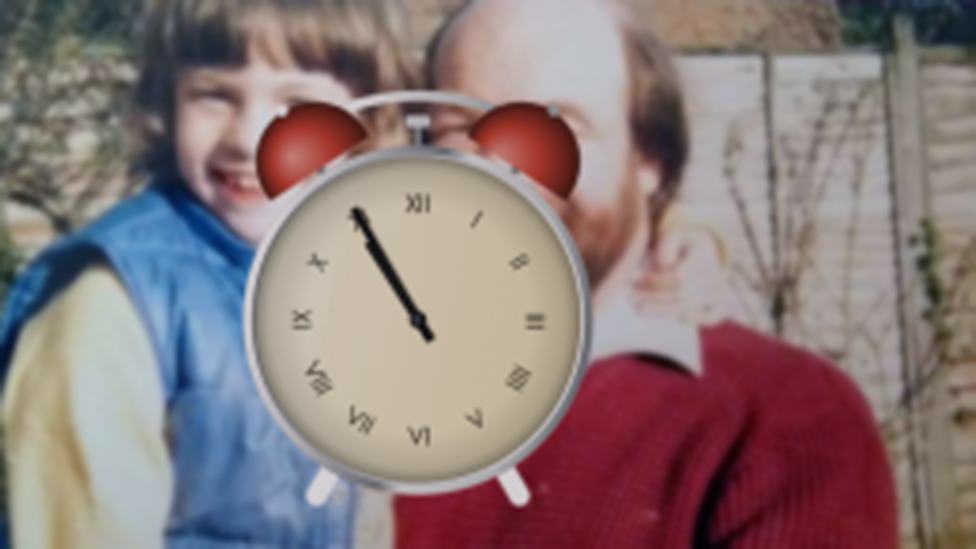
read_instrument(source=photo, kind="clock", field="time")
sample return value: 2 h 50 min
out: 10 h 55 min
